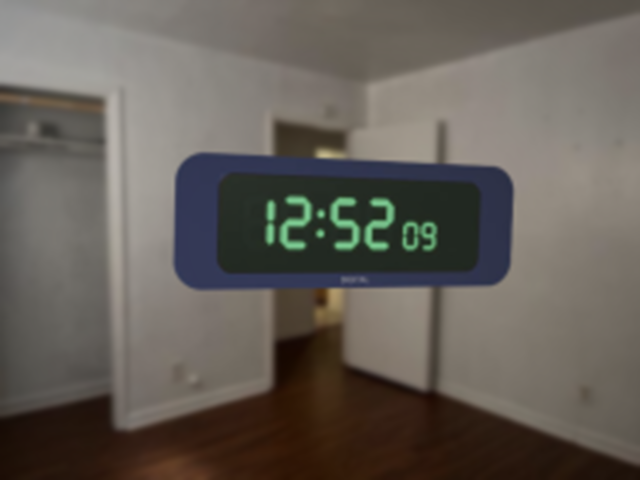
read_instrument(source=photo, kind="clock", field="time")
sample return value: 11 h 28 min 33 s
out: 12 h 52 min 09 s
